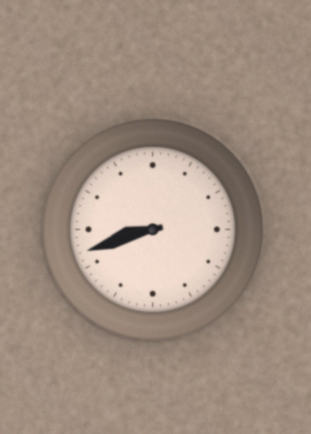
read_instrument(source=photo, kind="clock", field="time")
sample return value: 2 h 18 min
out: 8 h 42 min
